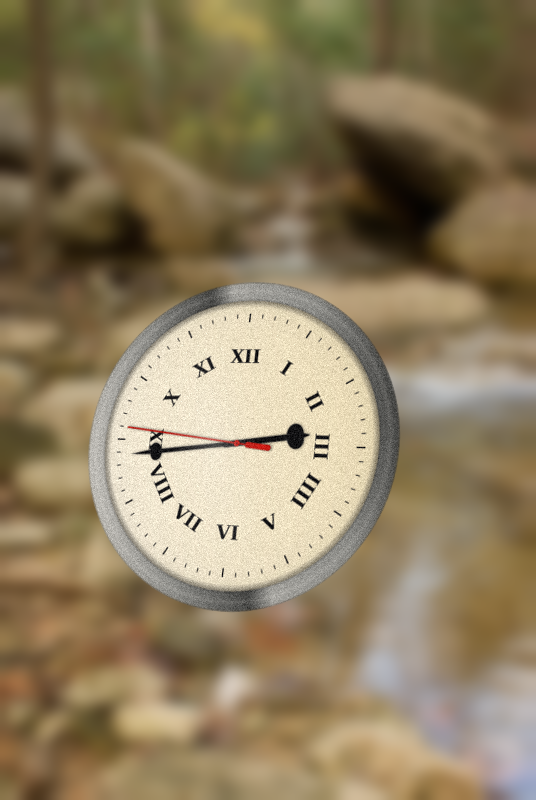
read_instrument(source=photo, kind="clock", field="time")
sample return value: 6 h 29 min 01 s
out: 2 h 43 min 46 s
